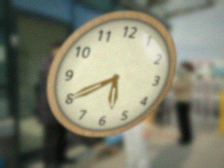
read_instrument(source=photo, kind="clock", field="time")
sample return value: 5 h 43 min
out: 5 h 40 min
